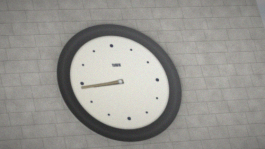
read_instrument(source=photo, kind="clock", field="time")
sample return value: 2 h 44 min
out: 8 h 44 min
